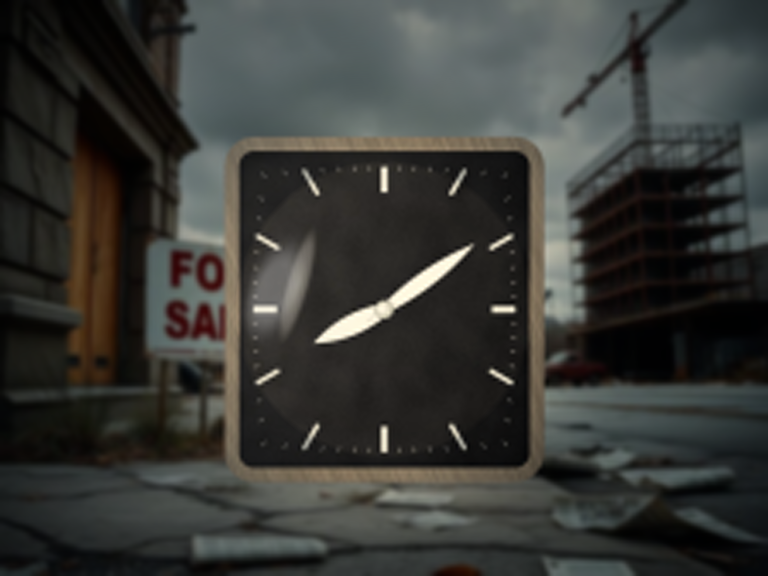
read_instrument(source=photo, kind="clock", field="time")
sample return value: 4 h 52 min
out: 8 h 09 min
